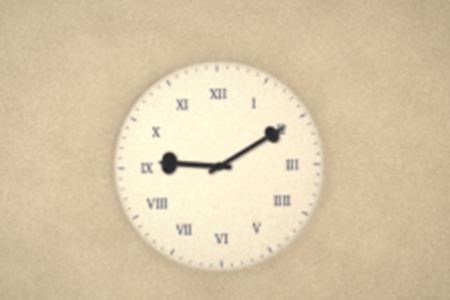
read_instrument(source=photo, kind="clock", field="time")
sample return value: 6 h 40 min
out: 9 h 10 min
